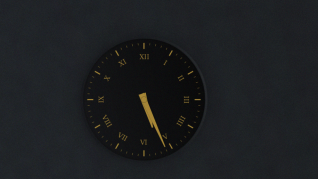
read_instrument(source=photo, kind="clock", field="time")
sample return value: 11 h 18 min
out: 5 h 26 min
